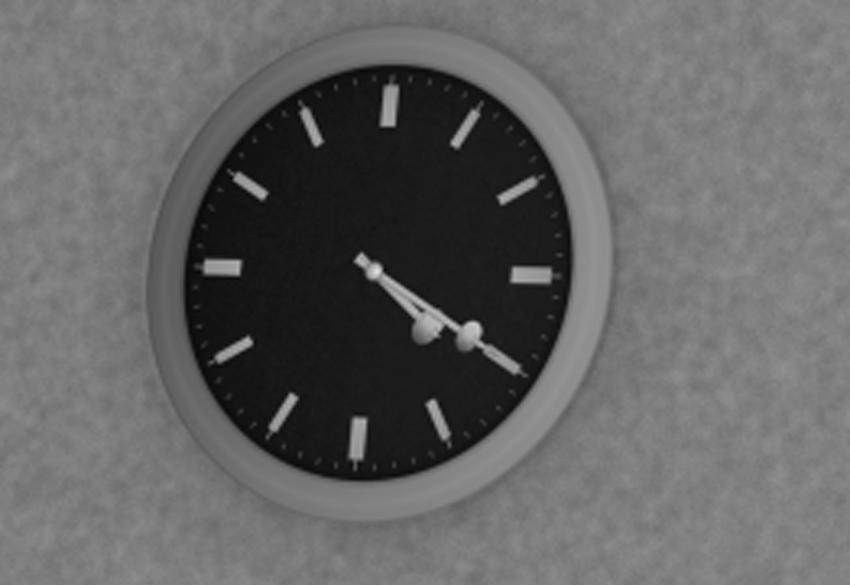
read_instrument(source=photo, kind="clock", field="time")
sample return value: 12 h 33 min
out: 4 h 20 min
